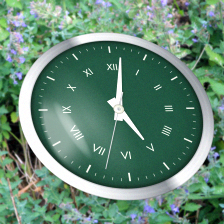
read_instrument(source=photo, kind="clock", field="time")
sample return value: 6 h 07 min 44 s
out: 5 h 01 min 33 s
